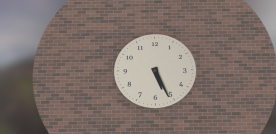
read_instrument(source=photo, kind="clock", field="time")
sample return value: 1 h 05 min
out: 5 h 26 min
